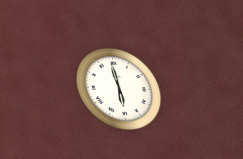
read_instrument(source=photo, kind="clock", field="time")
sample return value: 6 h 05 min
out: 5 h 59 min
